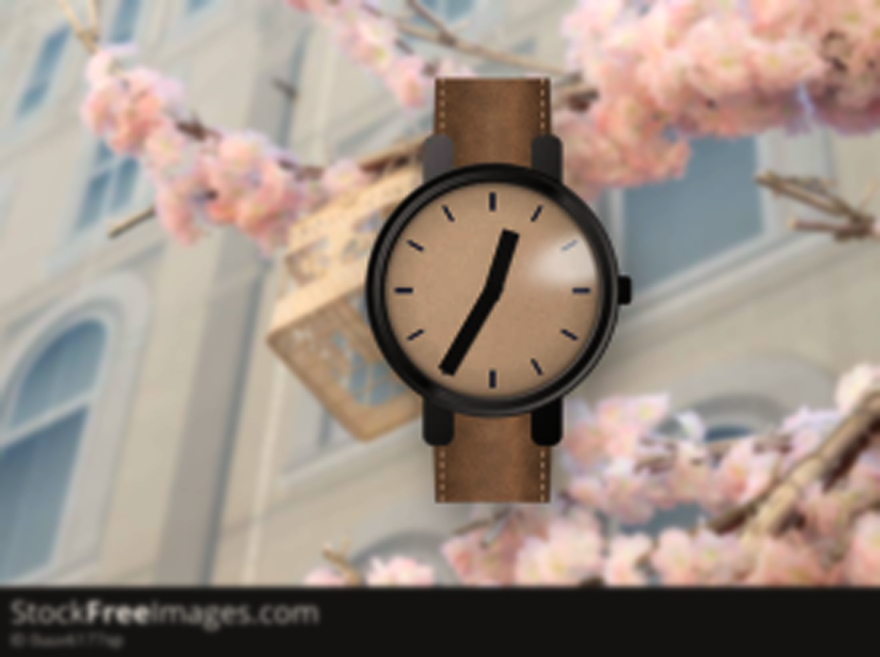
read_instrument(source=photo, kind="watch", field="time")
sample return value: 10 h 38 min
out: 12 h 35 min
